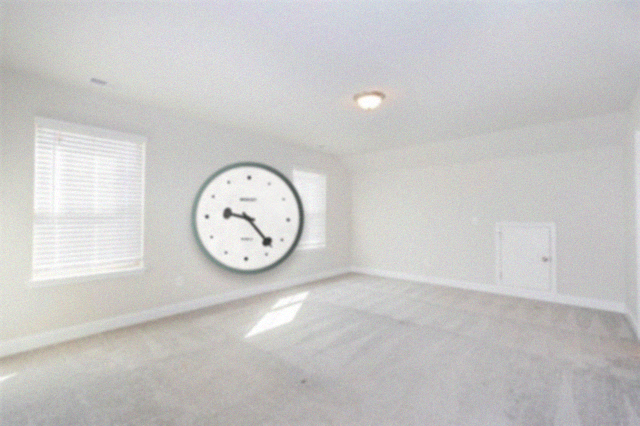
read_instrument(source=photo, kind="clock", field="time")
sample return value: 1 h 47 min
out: 9 h 23 min
